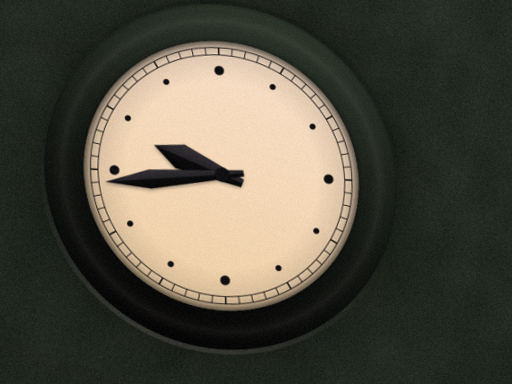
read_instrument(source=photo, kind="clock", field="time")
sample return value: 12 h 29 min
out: 9 h 44 min
